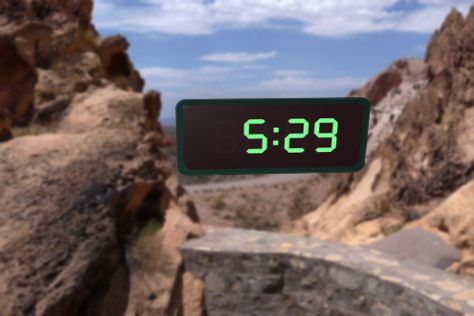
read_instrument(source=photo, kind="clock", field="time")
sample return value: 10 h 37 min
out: 5 h 29 min
